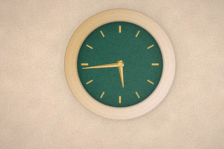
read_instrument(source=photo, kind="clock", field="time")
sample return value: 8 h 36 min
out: 5 h 44 min
